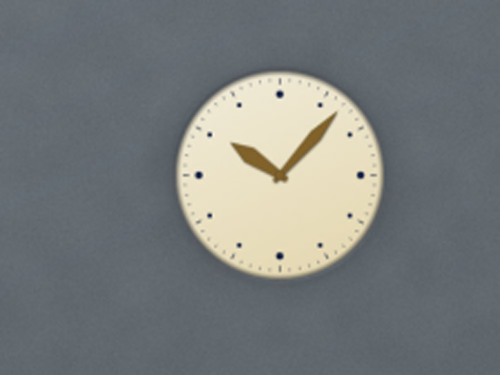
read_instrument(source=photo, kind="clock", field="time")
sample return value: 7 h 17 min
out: 10 h 07 min
